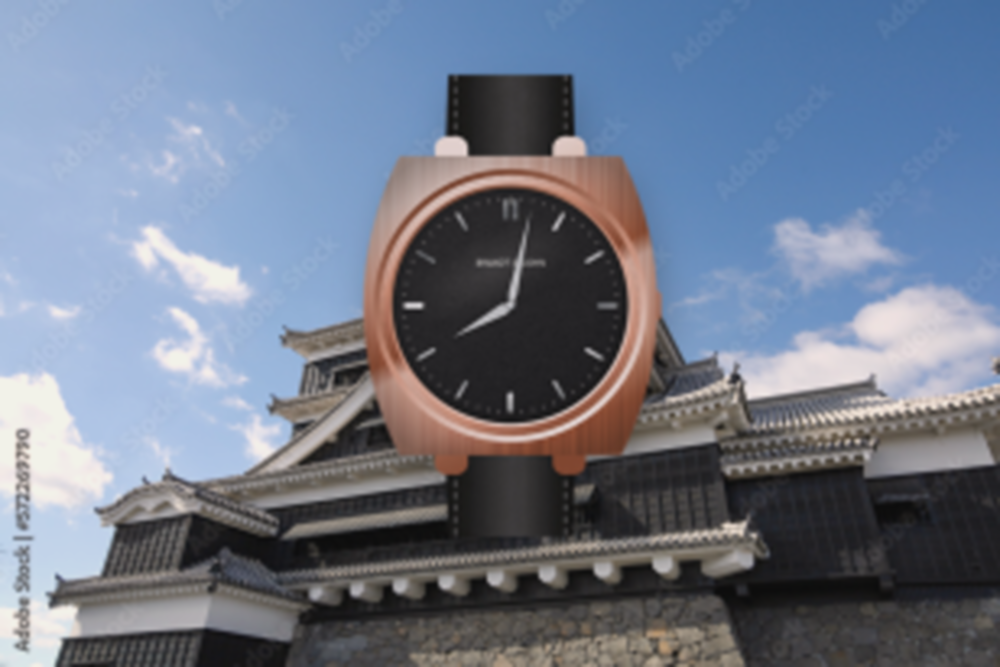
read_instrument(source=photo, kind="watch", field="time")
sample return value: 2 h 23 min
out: 8 h 02 min
